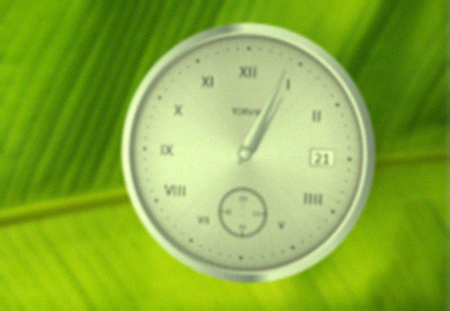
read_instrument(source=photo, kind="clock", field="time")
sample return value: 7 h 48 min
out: 1 h 04 min
